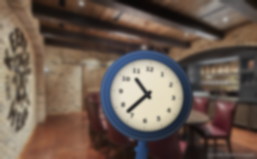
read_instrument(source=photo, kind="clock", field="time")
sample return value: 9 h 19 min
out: 10 h 37 min
